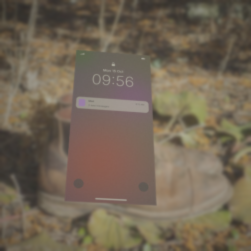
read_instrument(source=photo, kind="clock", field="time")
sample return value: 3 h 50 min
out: 9 h 56 min
